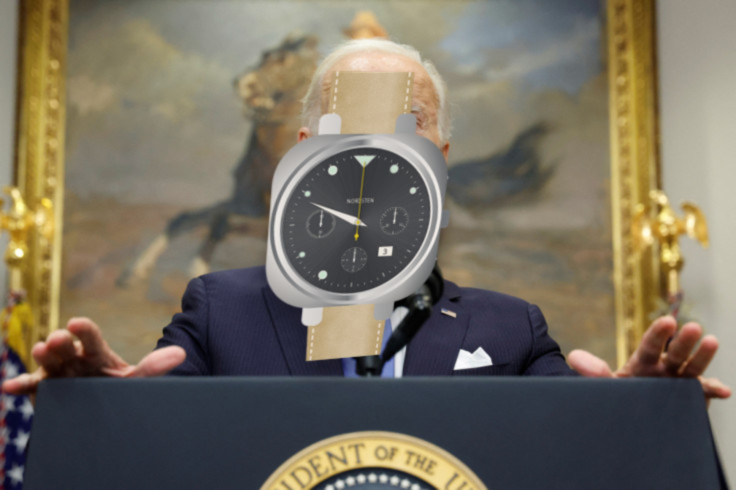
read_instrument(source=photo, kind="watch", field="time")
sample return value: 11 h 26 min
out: 9 h 49 min
